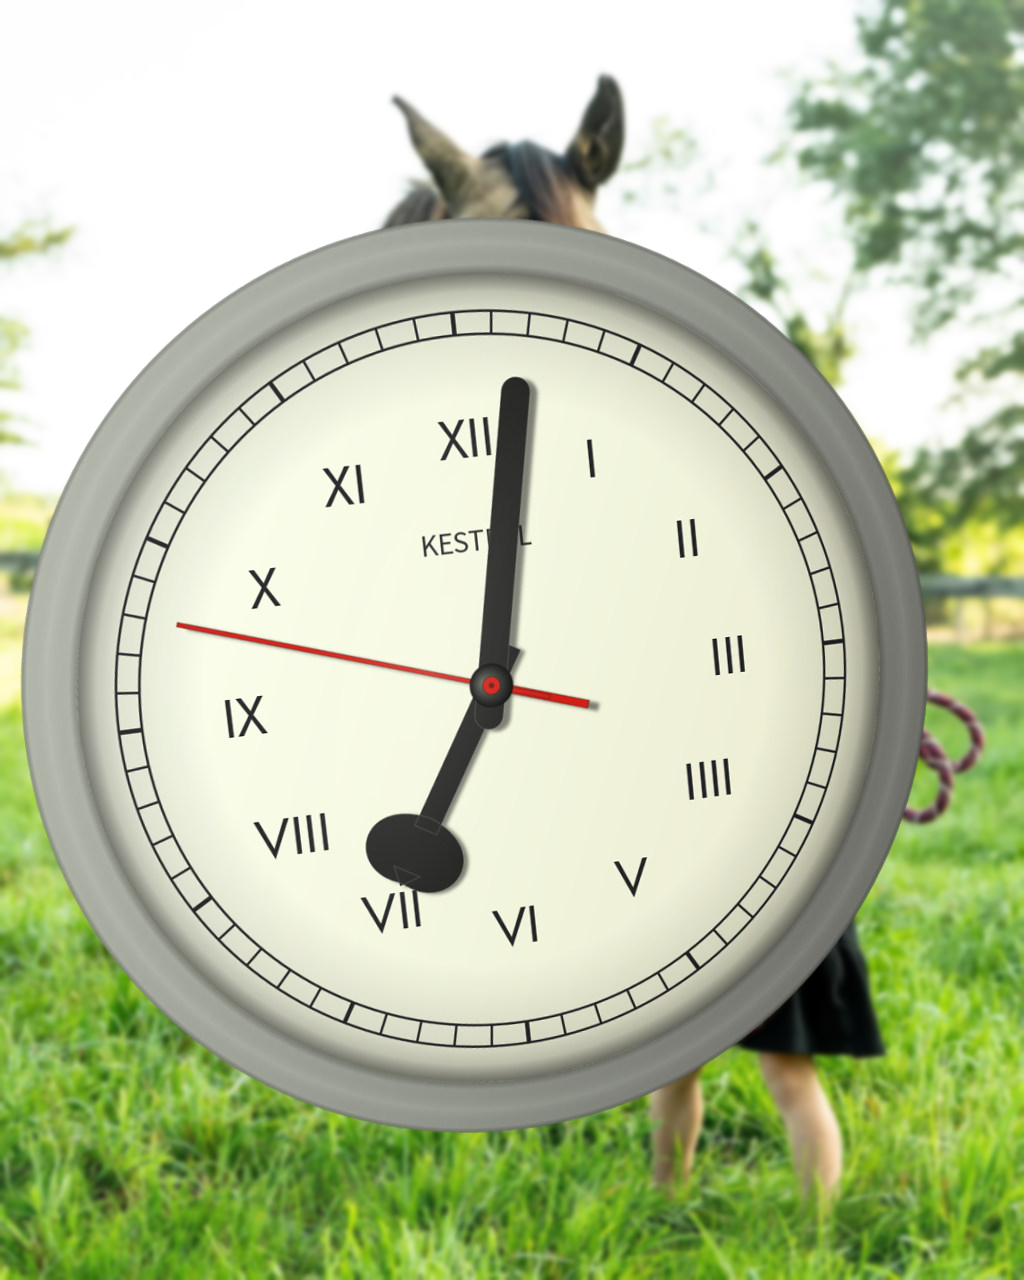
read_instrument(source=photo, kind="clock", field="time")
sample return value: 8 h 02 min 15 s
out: 7 h 01 min 48 s
